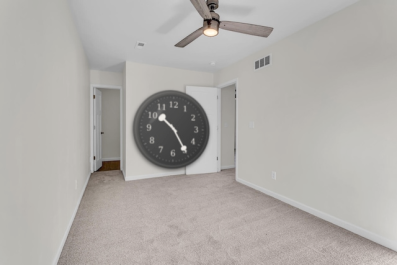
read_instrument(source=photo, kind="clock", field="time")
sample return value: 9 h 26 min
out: 10 h 25 min
